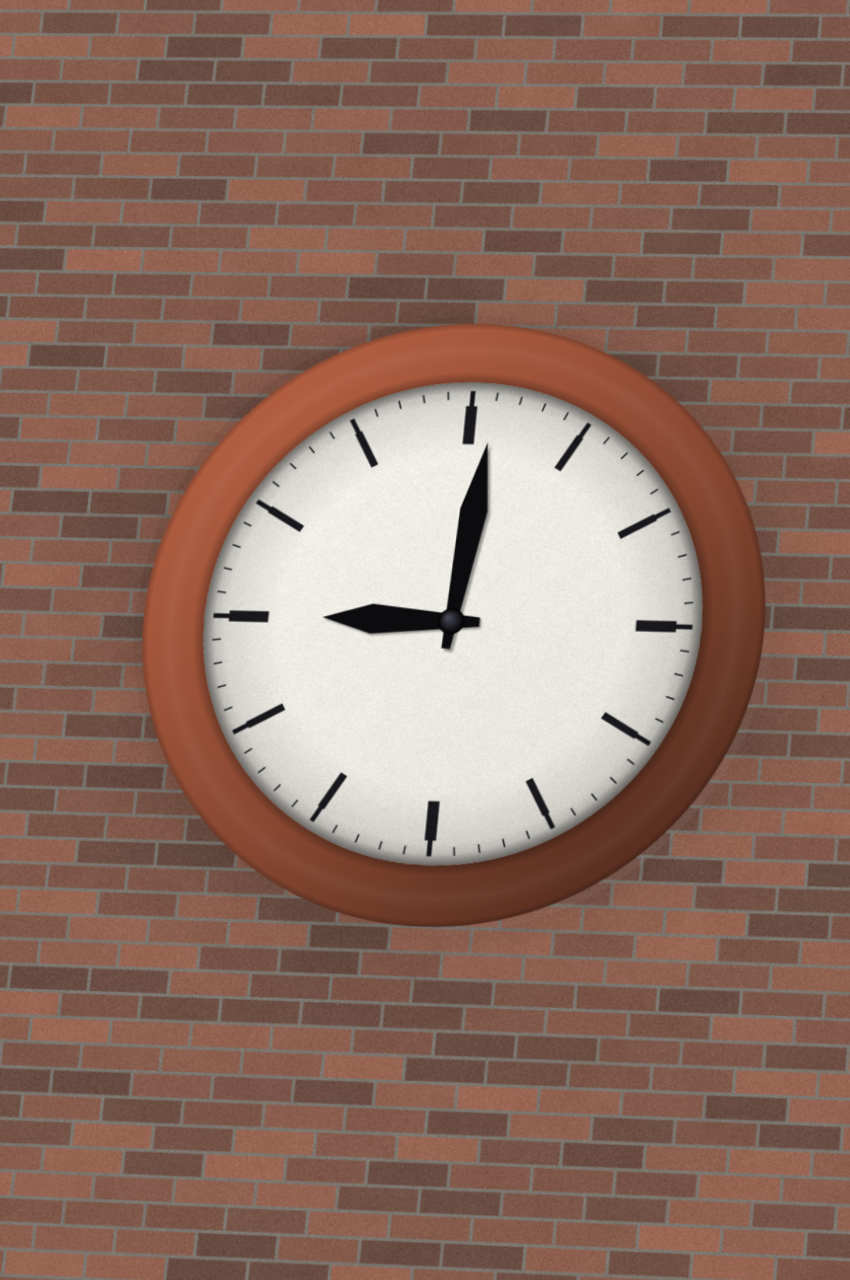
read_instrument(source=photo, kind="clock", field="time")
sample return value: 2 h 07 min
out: 9 h 01 min
